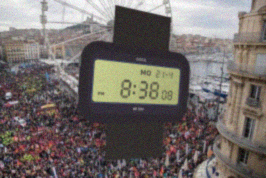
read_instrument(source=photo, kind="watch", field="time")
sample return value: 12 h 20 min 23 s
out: 8 h 38 min 08 s
